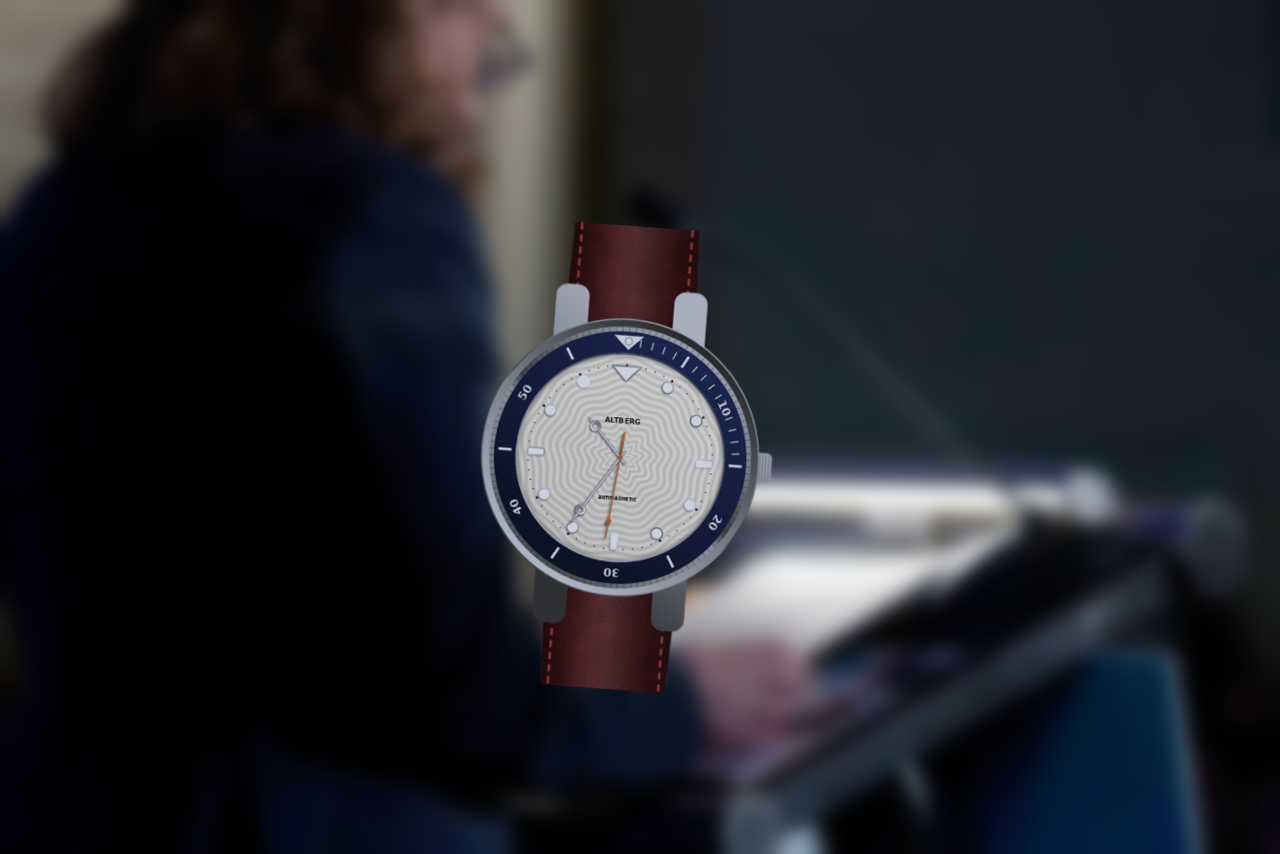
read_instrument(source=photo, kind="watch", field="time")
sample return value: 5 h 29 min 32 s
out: 10 h 35 min 31 s
